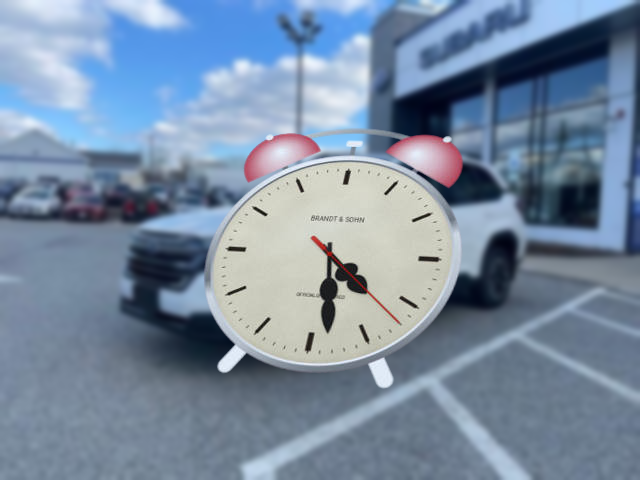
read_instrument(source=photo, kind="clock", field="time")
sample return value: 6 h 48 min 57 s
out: 4 h 28 min 22 s
